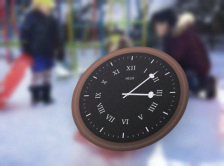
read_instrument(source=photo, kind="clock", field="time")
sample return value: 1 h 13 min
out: 3 h 08 min
